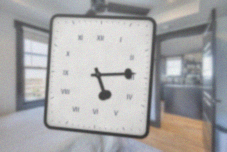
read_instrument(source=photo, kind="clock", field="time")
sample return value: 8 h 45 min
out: 5 h 14 min
